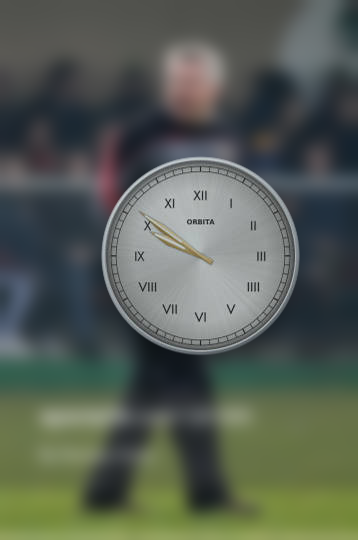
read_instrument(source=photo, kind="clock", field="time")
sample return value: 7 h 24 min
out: 9 h 51 min
